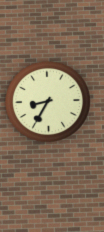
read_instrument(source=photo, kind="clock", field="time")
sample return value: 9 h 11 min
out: 8 h 35 min
